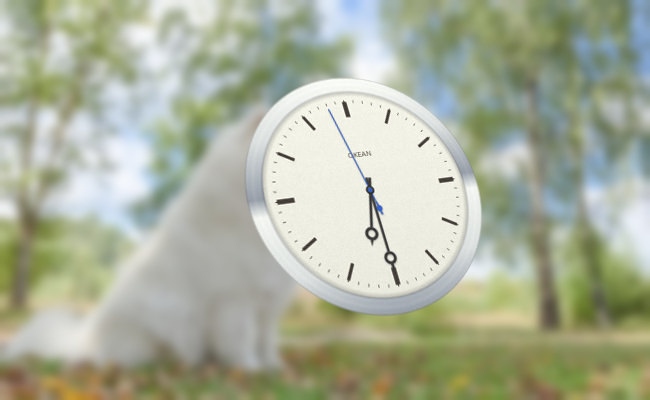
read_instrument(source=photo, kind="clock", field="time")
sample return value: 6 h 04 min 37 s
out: 6 h 29 min 58 s
